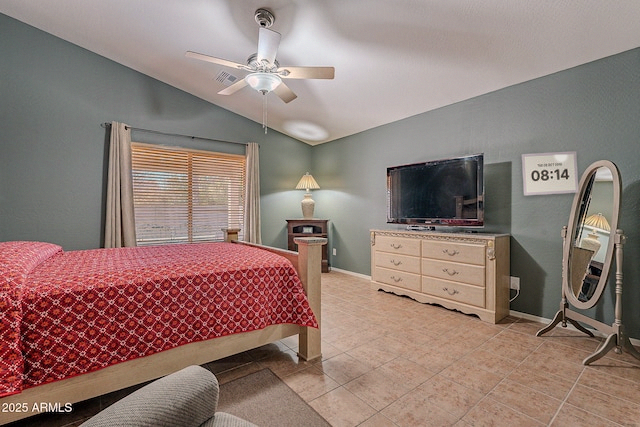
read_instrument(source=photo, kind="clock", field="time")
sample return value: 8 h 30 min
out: 8 h 14 min
